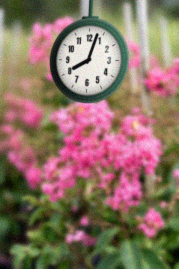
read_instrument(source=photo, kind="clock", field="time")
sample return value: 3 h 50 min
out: 8 h 03 min
